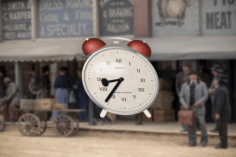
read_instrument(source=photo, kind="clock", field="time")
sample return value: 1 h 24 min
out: 8 h 36 min
